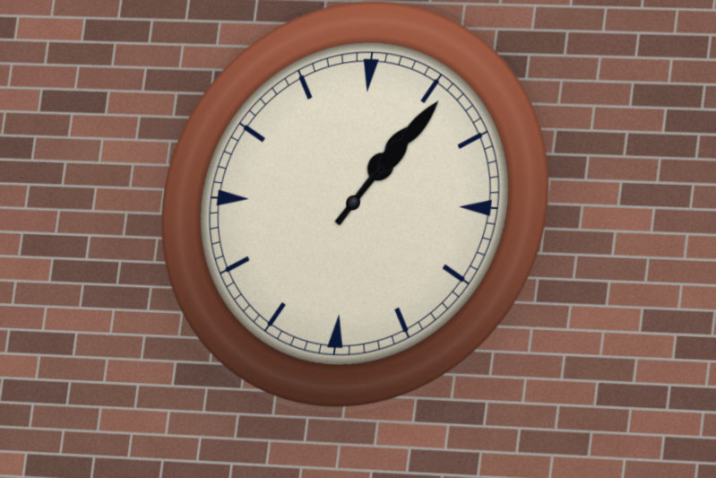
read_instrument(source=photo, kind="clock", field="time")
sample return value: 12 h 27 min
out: 1 h 06 min
